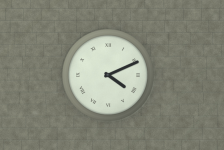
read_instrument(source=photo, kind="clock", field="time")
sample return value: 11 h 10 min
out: 4 h 11 min
